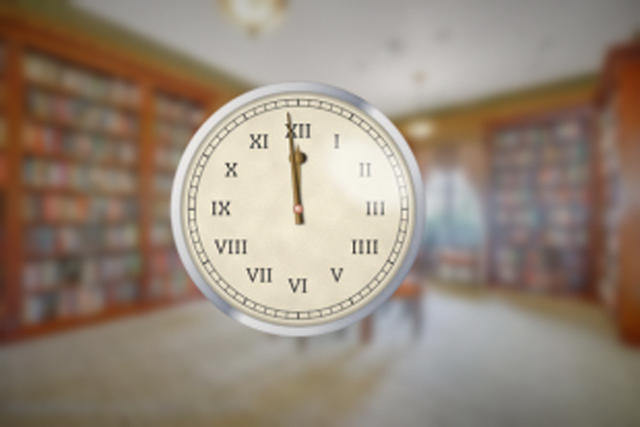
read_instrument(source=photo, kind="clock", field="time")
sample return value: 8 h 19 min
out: 11 h 59 min
